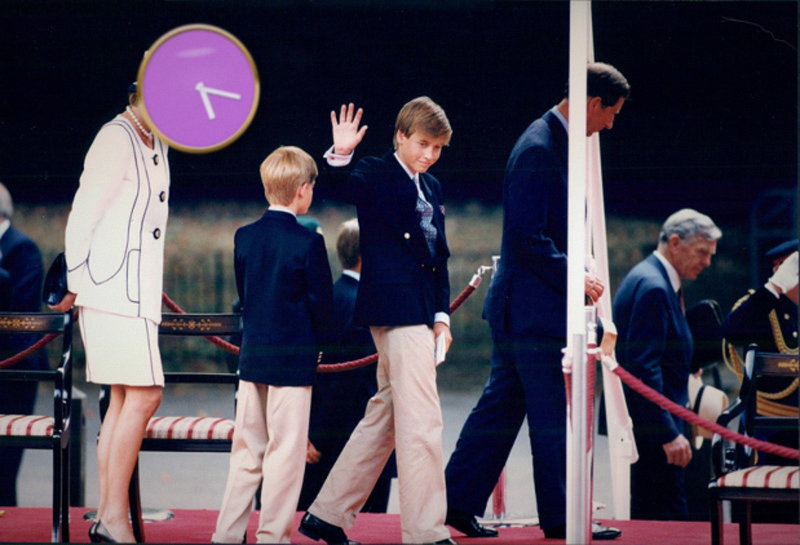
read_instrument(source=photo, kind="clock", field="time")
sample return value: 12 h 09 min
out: 5 h 17 min
